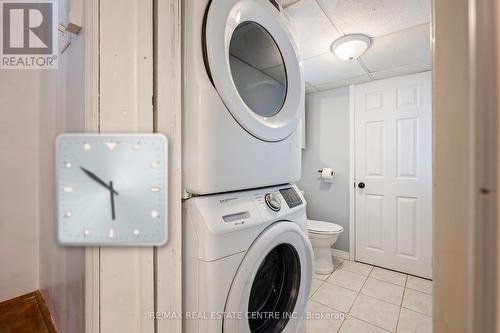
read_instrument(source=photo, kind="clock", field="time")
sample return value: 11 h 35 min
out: 5 h 51 min
